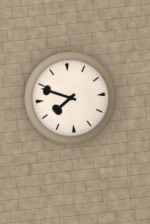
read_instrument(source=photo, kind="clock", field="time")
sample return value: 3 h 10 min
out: 7 h 49 min
